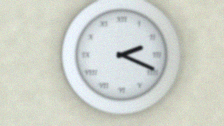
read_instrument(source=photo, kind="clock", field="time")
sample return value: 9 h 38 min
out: 2 h 19 min
